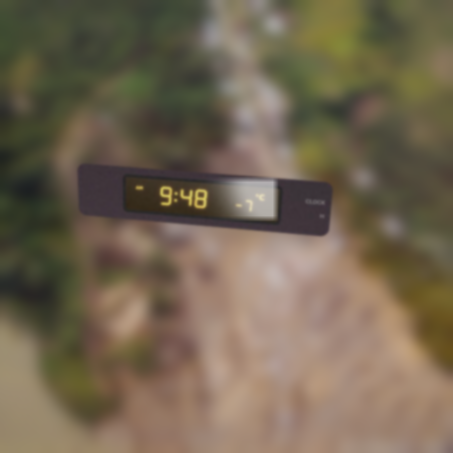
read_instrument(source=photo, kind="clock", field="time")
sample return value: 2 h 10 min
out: 9 h 48 min
